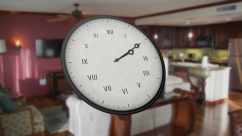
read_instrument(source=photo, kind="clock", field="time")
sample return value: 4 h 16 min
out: 2 h 10 min
